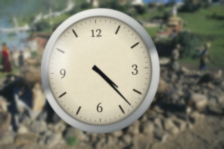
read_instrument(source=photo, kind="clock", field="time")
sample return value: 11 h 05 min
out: 4 h 23 min
